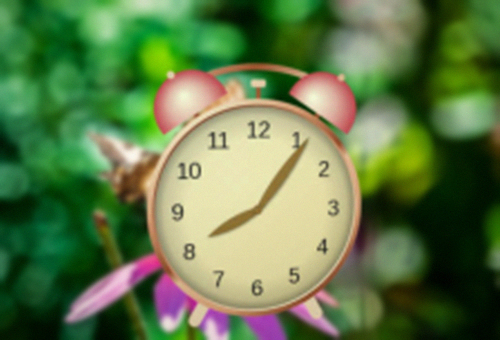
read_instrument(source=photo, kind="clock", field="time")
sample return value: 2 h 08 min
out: 8 h 06 min
